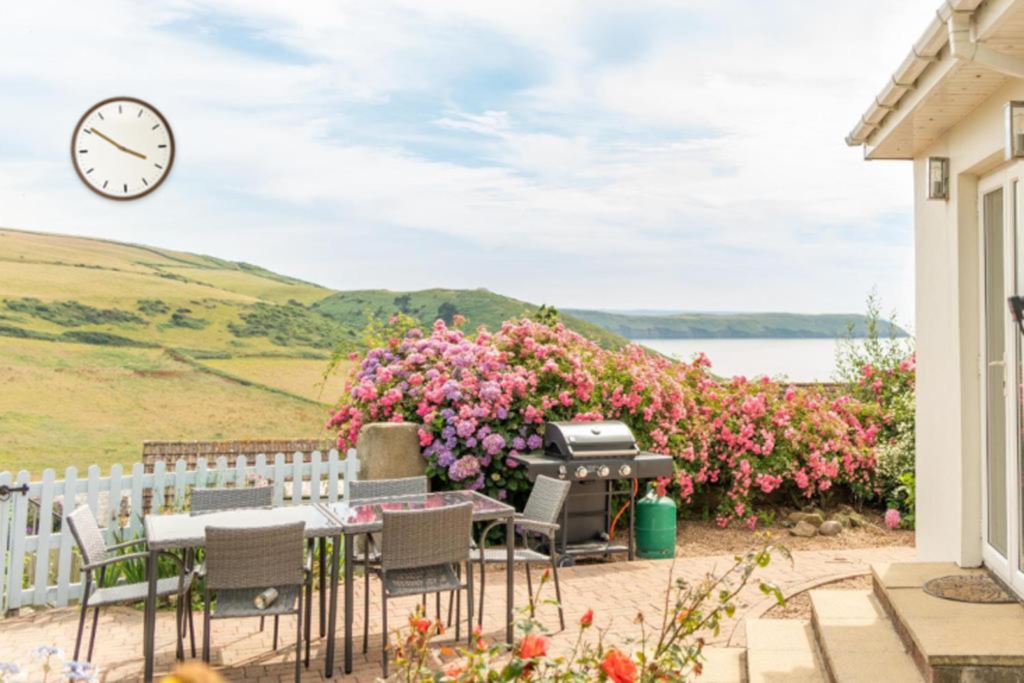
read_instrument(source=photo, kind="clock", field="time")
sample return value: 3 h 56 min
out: 3 h 51 min
